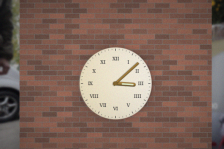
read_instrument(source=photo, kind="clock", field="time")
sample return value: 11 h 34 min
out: 3 h 08 min
